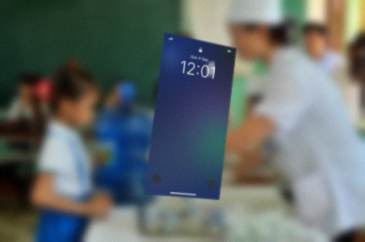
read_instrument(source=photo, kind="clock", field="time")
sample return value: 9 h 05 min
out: 12 h 01 min
